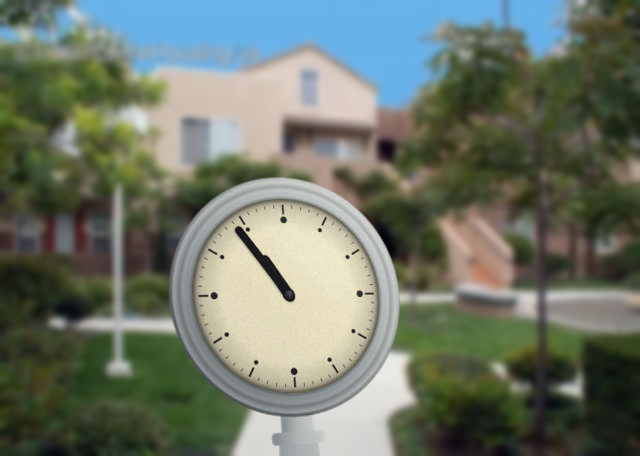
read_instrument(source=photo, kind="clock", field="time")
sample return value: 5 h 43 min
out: 10 h 54 min
